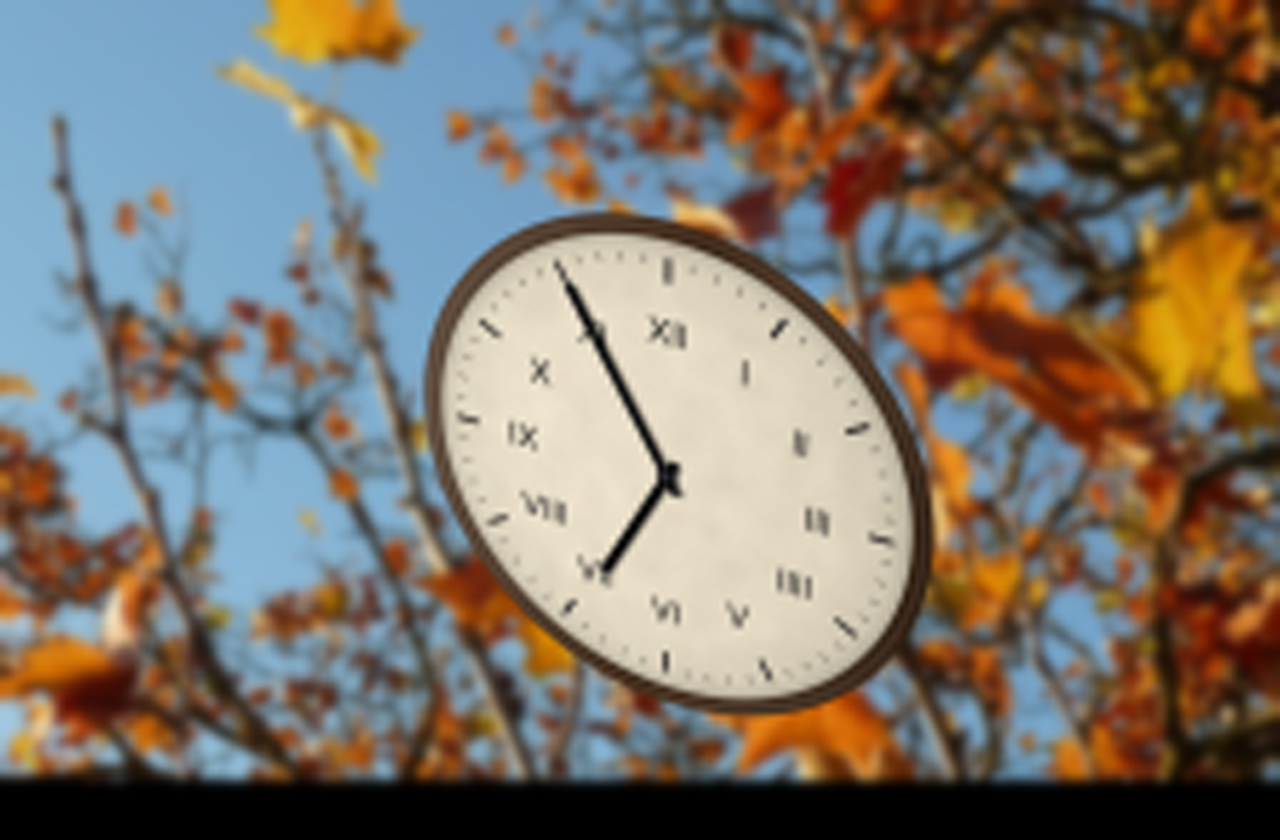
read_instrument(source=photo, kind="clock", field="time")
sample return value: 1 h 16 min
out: 6 h 55 min
